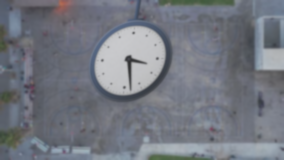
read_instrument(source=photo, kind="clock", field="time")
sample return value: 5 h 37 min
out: 3 h 28 min
